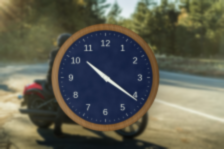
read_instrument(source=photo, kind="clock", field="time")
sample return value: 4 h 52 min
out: 10 h 21 min
